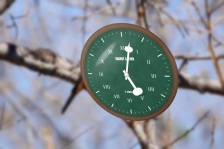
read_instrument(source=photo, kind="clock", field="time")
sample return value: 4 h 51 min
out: 5 h 02 min
